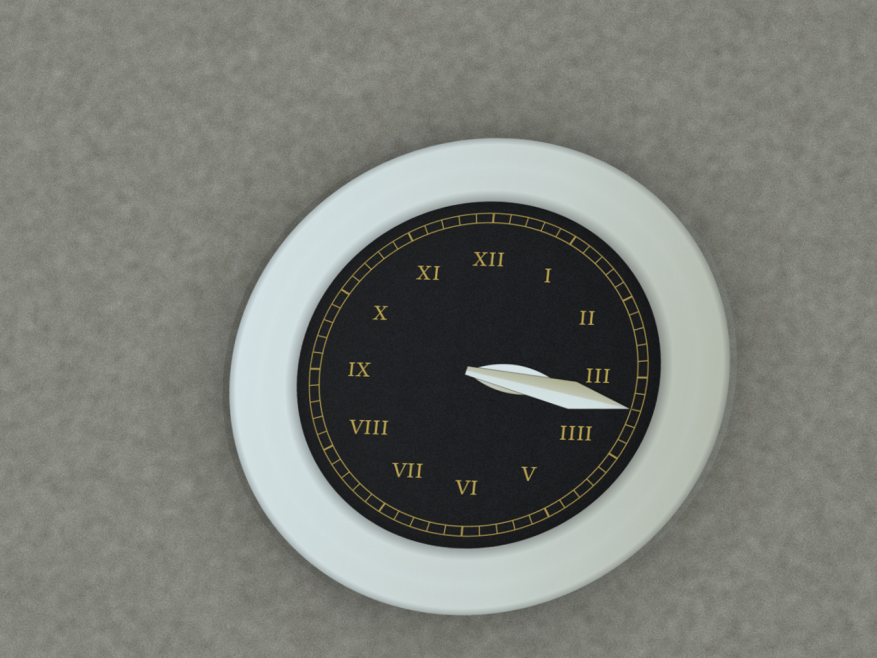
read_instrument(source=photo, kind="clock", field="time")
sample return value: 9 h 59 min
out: 3 h 17 min
